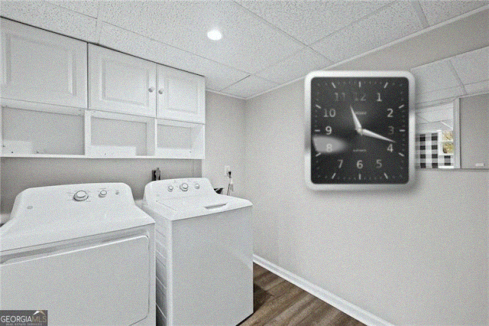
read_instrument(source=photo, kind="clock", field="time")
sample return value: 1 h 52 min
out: 11 h 18 min
